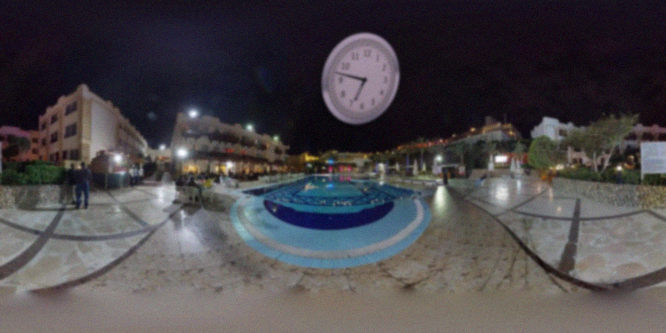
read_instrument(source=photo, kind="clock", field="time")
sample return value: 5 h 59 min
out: 6 h 47 min
